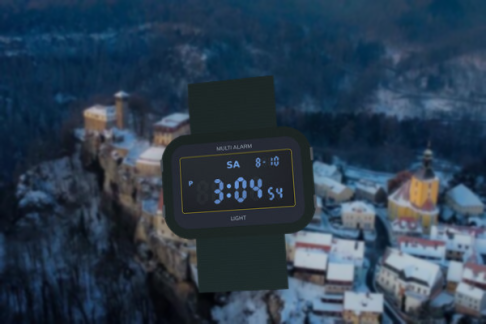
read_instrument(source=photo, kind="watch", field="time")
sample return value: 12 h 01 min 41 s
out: 3 h 04 min 54 s
